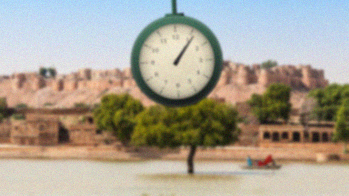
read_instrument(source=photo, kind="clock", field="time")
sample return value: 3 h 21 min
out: 1 h 06 min
